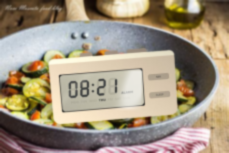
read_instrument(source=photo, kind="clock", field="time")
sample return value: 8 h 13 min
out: 8 h 21 min
